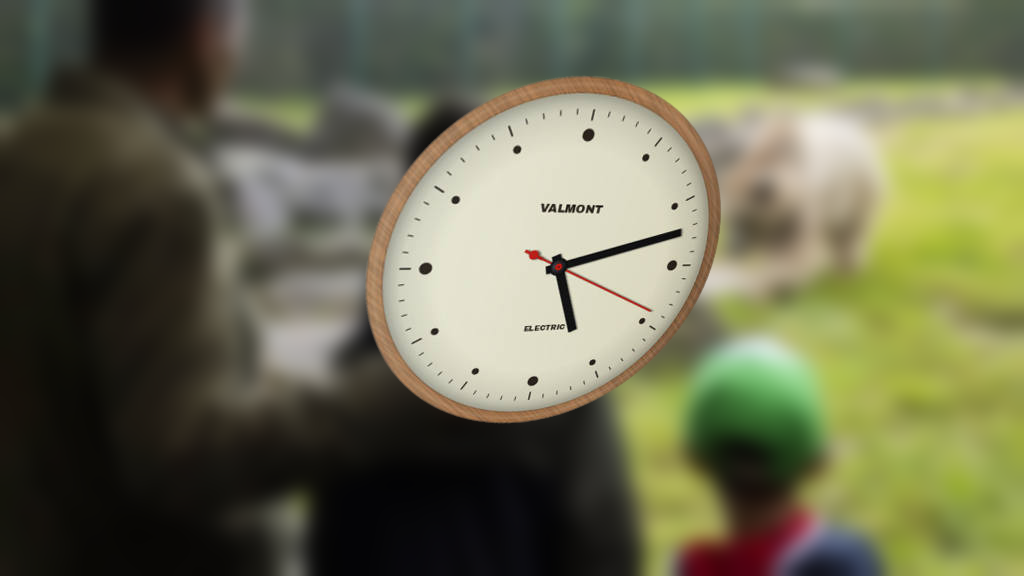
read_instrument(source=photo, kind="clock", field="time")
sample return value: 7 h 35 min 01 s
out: 5 h 12 min 19 s
